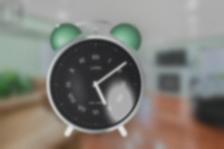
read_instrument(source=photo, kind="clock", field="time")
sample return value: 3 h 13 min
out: 5 h 09 min
